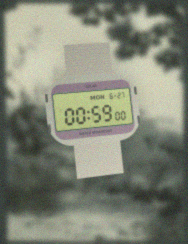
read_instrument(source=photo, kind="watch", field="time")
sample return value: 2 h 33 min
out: 0 h 59 min
